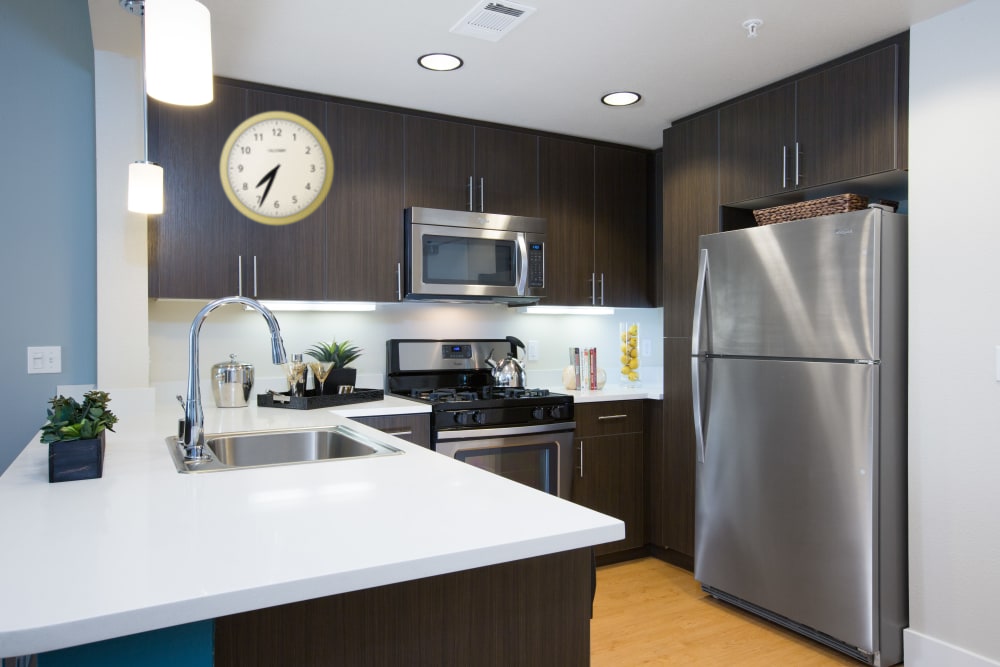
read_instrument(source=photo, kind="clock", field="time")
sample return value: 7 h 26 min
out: 7 h 34 min
